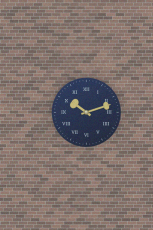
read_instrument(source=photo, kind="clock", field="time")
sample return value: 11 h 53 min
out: 10 h 12 min
